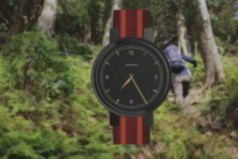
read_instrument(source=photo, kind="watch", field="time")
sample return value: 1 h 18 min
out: 7 h 25 min
